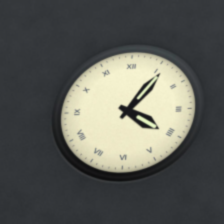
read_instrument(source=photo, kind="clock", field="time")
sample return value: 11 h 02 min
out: 4 h 06 min
